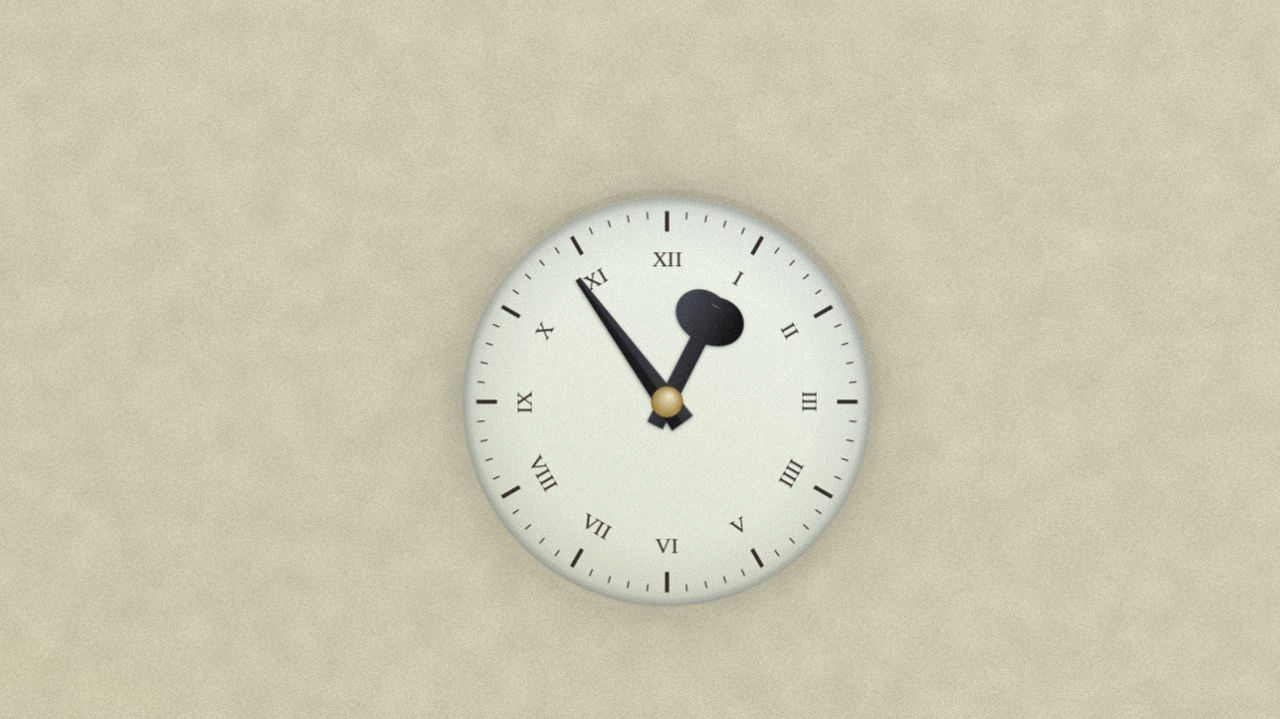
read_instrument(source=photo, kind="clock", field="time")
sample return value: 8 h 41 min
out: 12 h 54 min
